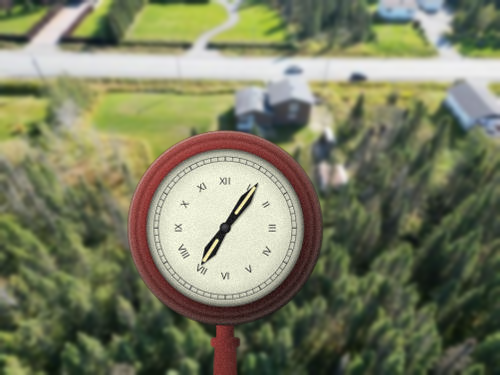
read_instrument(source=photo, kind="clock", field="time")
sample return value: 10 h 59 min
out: 7 h 06 min
